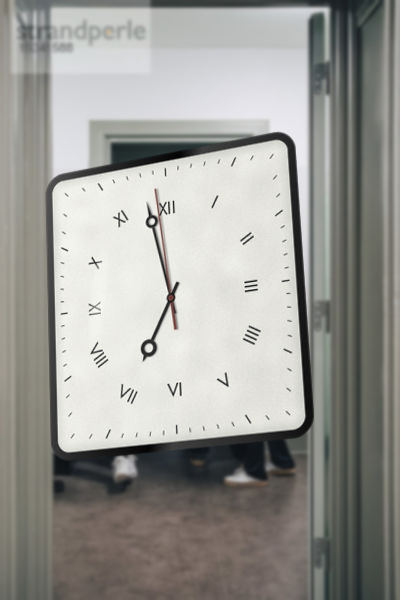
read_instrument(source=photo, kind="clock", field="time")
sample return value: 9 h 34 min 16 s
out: 6 h 57 min 59 s
